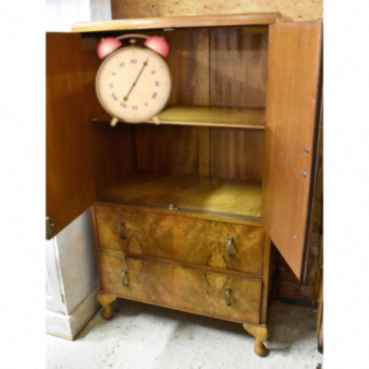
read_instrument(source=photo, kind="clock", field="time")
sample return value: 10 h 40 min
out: 7 h 05 min
